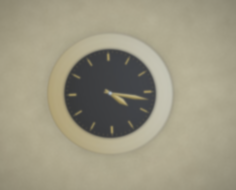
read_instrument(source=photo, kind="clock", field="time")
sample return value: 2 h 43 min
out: 4 h 17 min
